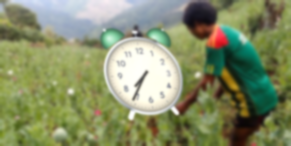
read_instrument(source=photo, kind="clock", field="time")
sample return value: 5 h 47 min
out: 7 h 36 min
